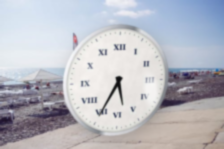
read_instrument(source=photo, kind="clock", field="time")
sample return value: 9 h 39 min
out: 5 h 35 min
